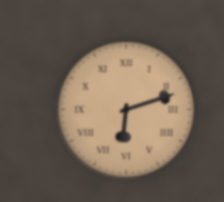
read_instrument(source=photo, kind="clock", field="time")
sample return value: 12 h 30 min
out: 6 h 12 min
